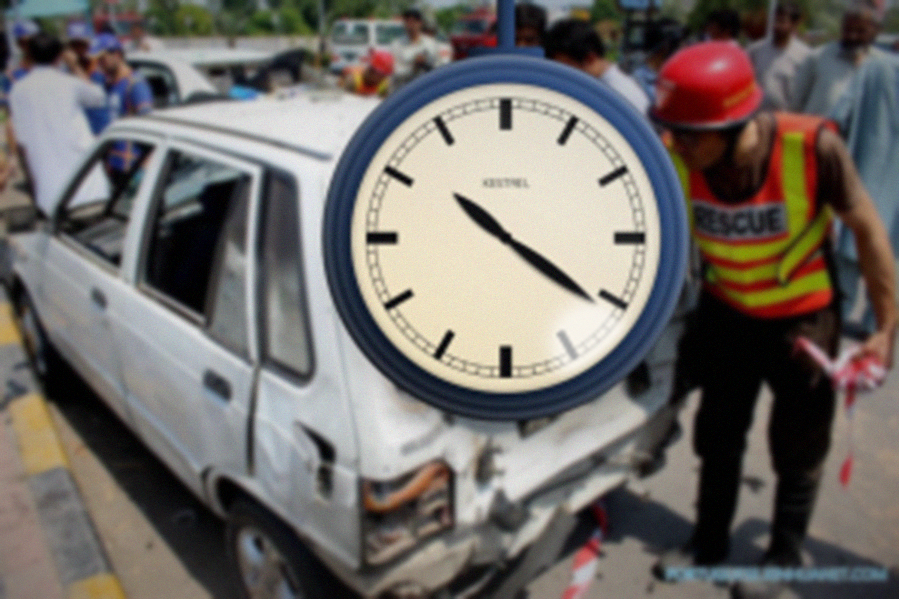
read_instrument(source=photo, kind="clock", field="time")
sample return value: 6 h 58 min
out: 10 h 21 min
